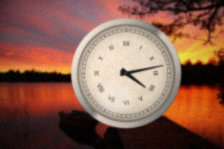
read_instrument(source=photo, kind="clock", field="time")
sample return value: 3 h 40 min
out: 4 h 13 min
